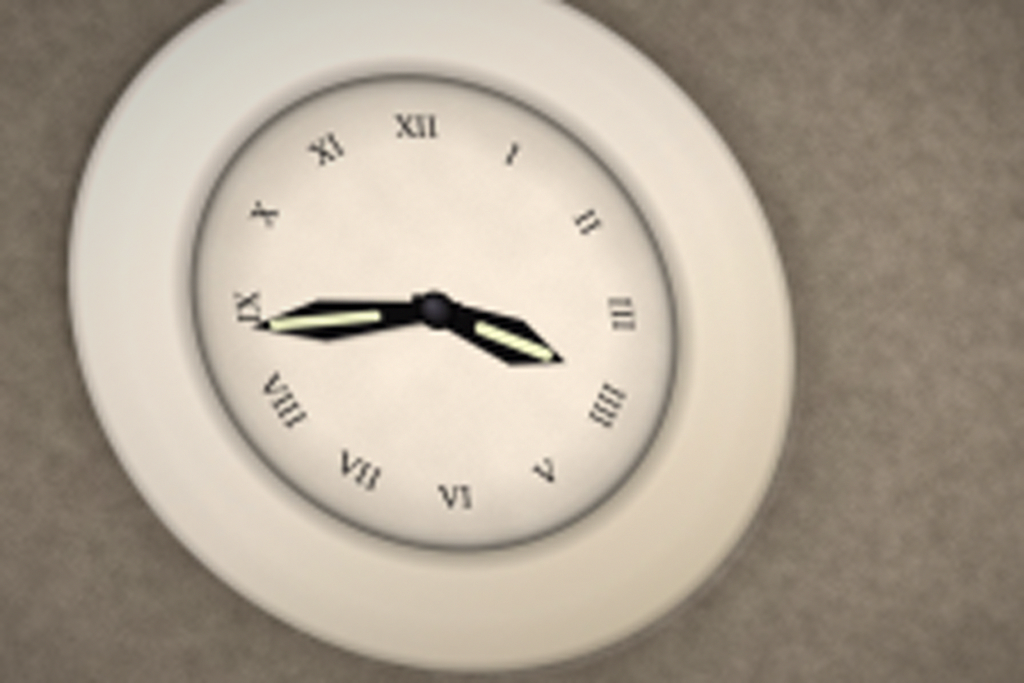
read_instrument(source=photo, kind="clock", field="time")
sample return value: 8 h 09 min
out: 3 h 44 min
